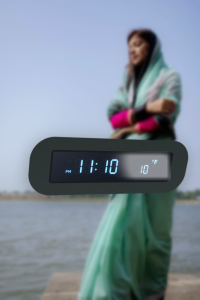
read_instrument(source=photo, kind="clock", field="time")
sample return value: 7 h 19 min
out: 11 h 10 min
